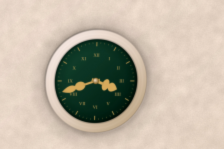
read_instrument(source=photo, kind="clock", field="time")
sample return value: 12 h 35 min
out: 3 h 42 min
